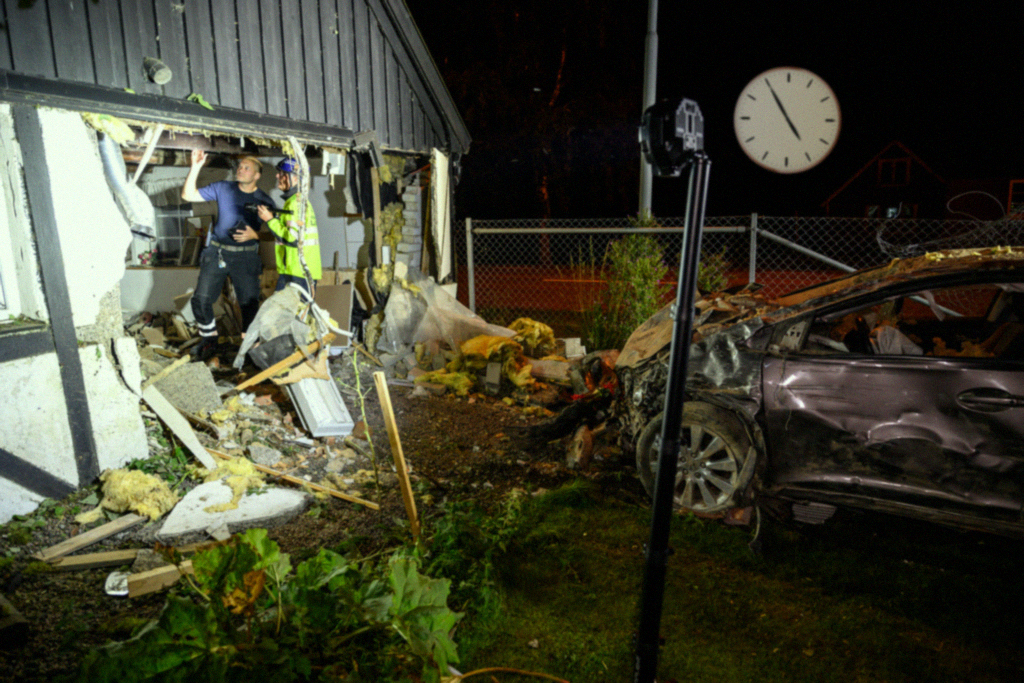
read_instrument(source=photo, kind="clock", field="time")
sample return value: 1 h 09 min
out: 4 h 55 min
